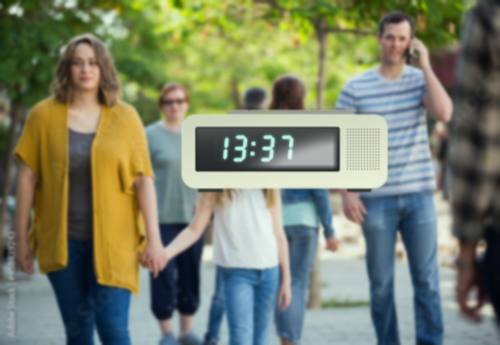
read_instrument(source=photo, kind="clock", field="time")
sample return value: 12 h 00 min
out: 13 h 37 min
